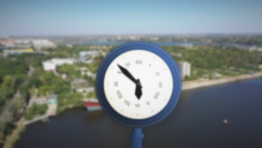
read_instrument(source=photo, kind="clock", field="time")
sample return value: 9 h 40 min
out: 5 h 52 min
